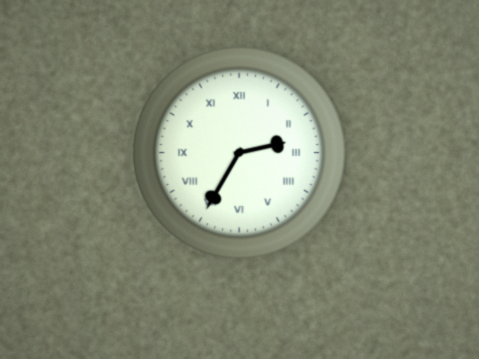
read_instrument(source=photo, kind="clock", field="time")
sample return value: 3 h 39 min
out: 2 h 35 min
